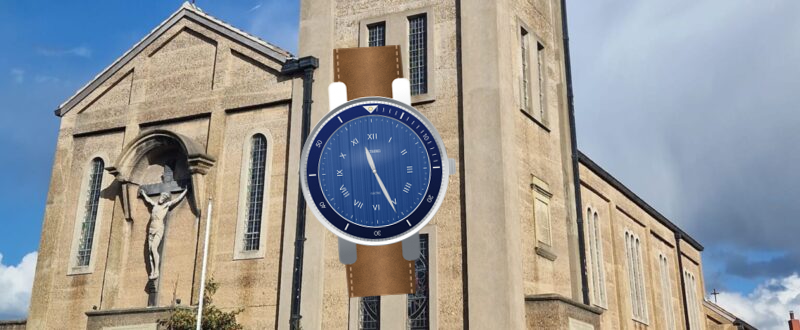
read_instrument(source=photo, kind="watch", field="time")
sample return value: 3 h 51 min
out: 11 h 26 min
